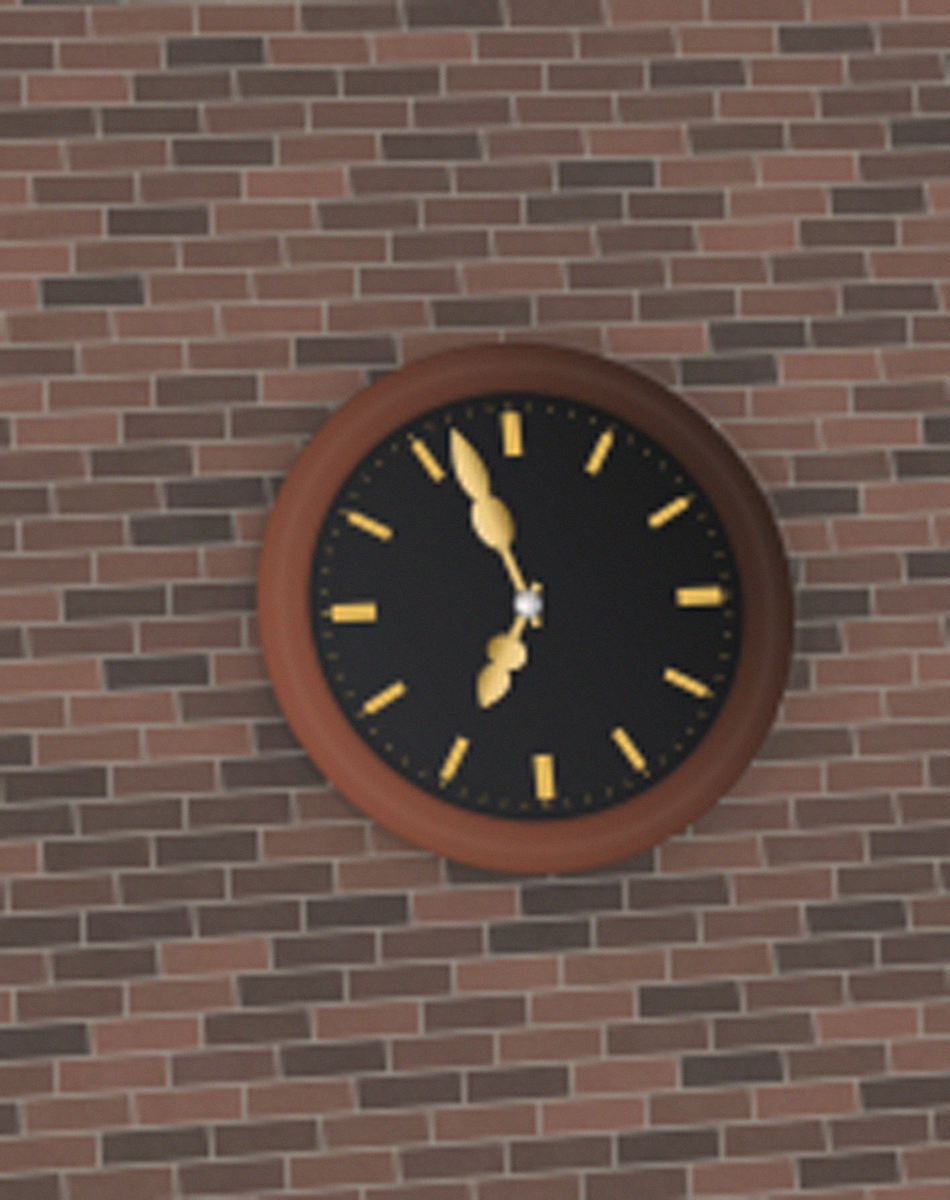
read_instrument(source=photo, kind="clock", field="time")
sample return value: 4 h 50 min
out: 6 h 57 min
